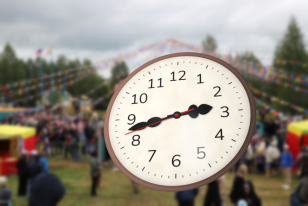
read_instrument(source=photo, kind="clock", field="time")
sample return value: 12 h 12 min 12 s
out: 2 h 42 min 42 s
